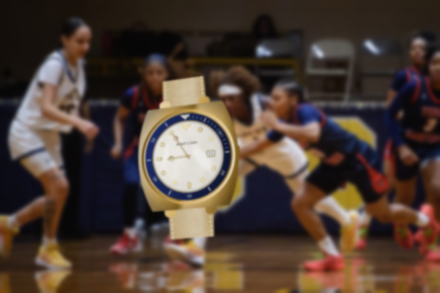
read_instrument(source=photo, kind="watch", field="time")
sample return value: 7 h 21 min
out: 8 h 55 min
